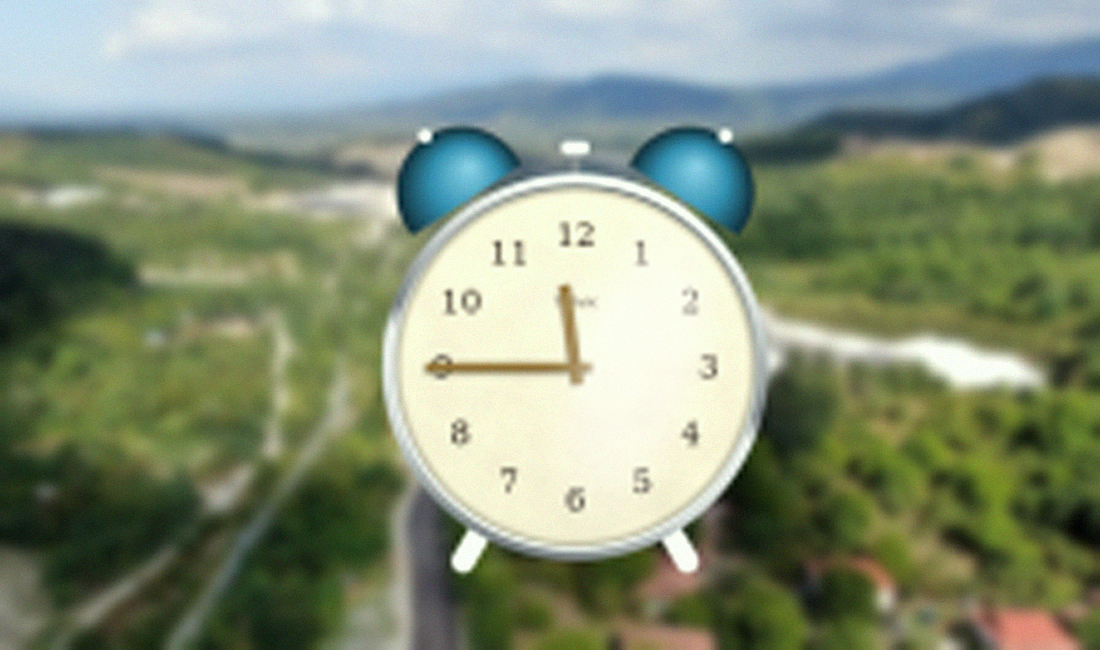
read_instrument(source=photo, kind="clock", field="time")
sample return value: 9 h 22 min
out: 11 h 45 min
